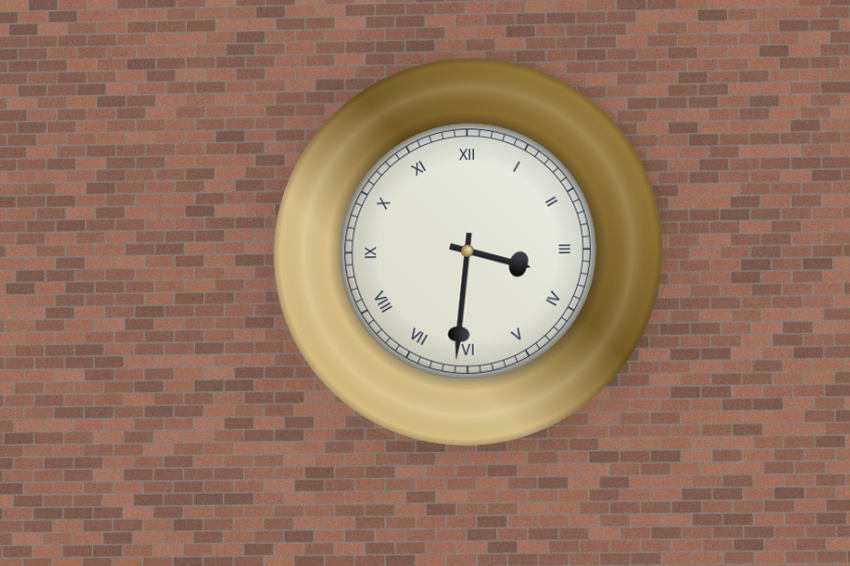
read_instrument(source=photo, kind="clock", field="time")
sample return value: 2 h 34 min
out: 3 h 31 min
